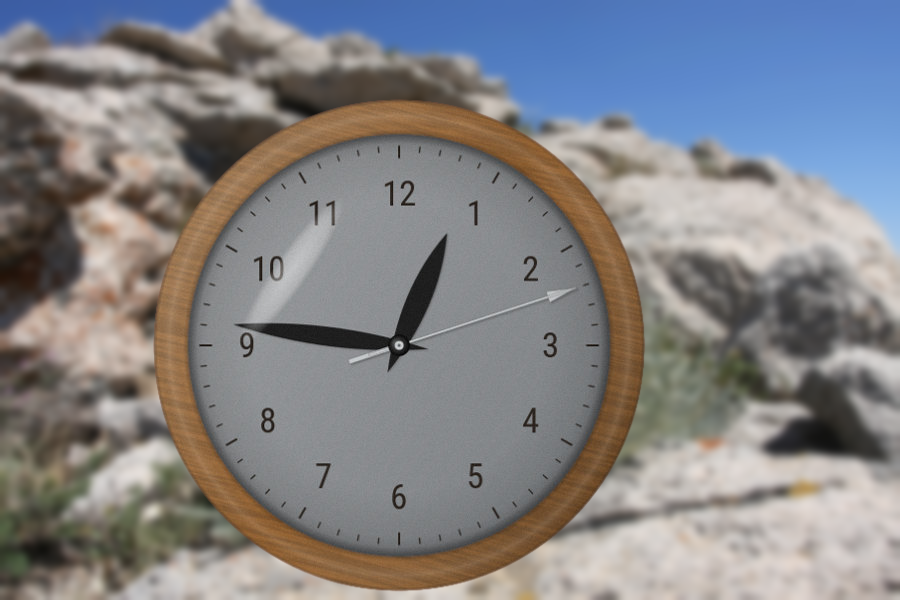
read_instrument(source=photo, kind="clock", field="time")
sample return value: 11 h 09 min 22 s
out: 12 h 46 min 12 s
